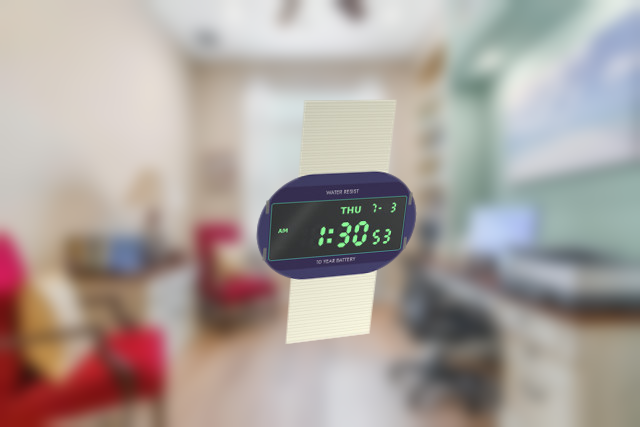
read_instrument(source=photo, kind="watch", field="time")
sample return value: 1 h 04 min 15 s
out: 1 h 30 min 53 s
